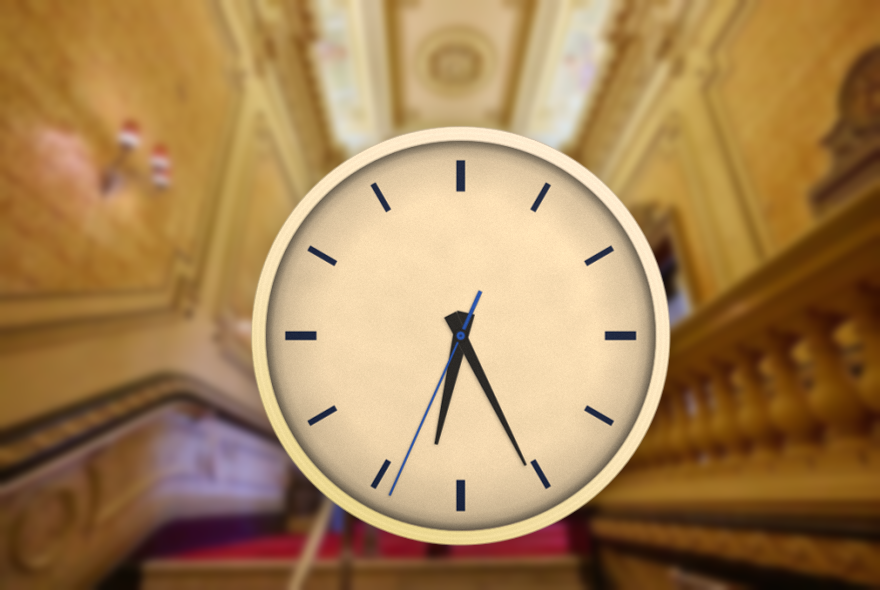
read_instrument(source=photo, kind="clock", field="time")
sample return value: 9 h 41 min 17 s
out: 6 h 25 min 34 s
